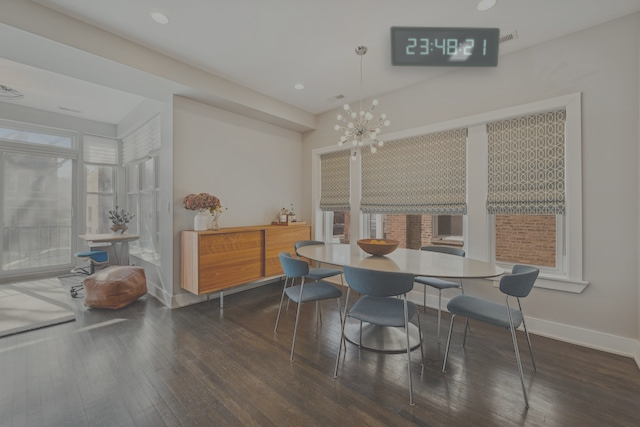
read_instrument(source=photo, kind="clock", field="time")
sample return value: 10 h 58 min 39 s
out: 23 h 48 min 21 s
